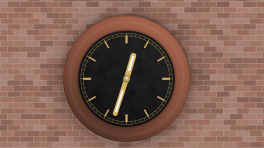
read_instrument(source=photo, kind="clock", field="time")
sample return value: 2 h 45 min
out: 12 h 33 min
